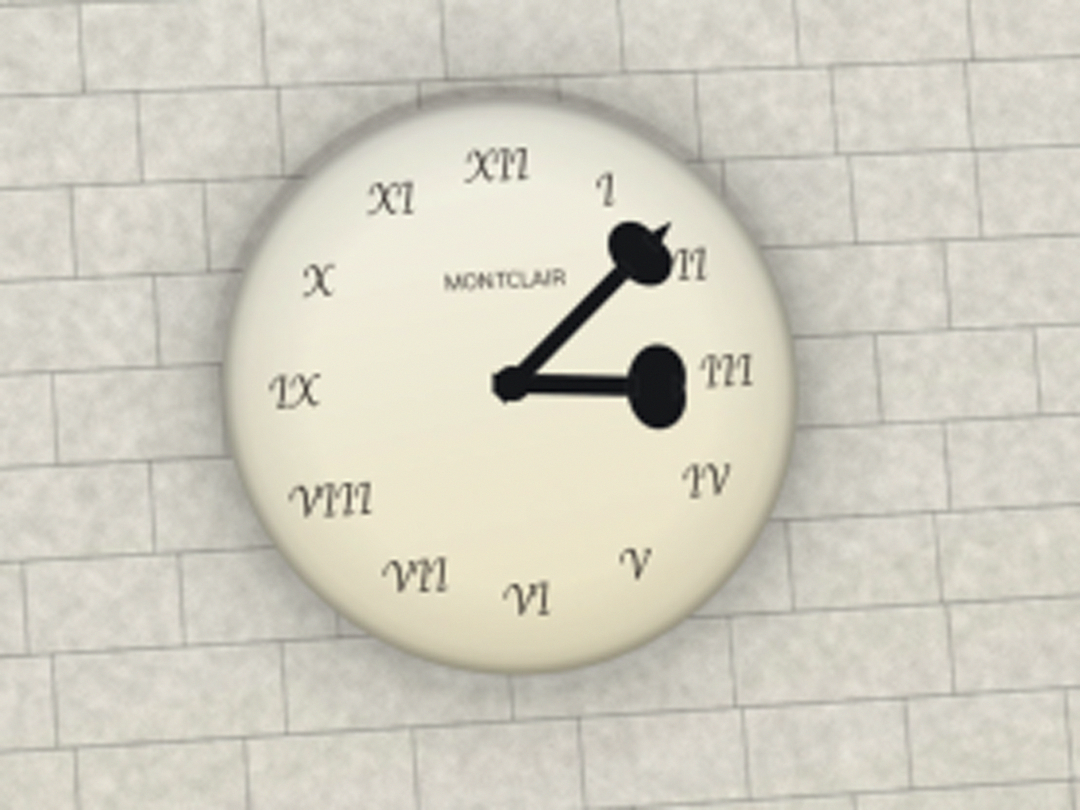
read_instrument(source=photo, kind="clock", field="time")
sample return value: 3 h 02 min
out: 3 h 08 min
